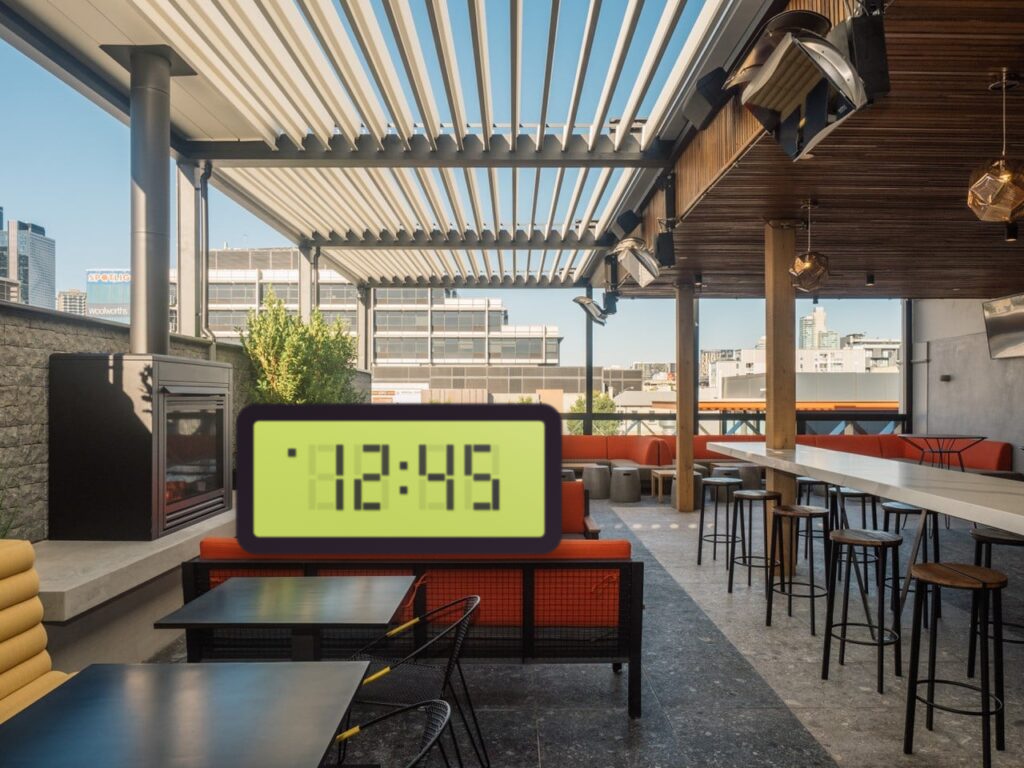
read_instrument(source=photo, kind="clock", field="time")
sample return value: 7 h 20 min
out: 12 h 45 min
